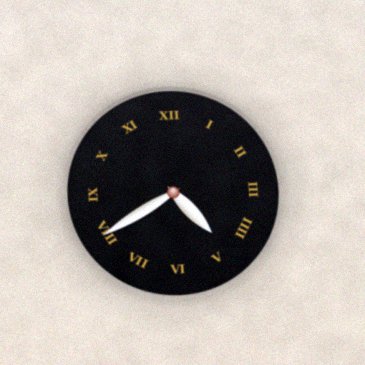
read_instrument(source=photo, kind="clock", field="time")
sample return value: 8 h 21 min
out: 4 h 40 min
